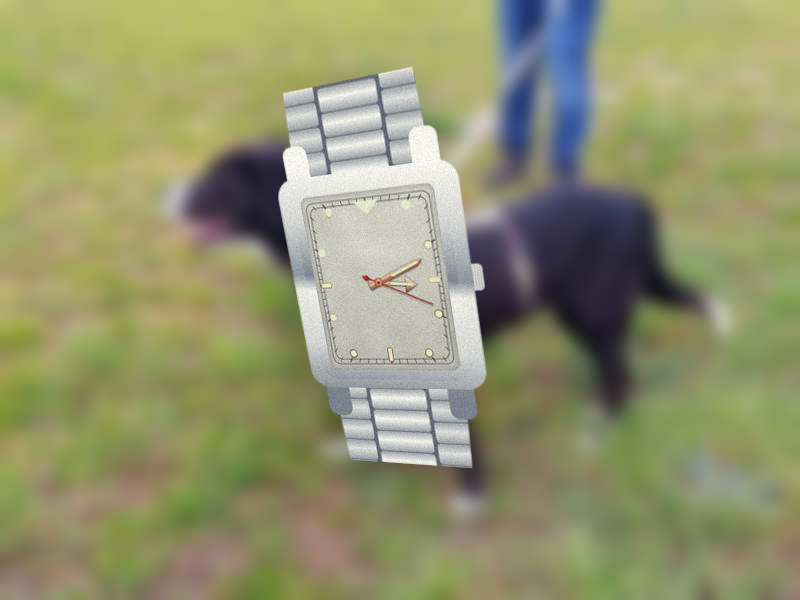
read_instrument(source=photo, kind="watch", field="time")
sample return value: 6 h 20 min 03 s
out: 3 h 11 min 19 s
